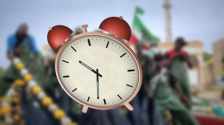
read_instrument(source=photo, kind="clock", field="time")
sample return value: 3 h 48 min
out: 10 h 32 min
